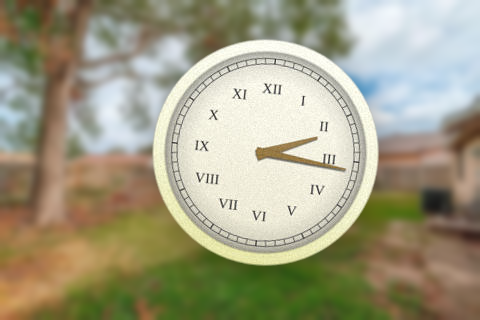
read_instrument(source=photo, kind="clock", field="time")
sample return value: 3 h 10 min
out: 2 h 16 min
